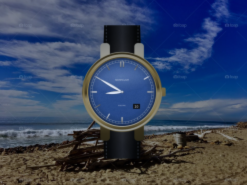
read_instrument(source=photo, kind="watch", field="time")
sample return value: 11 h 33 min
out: 8 h 50 min
